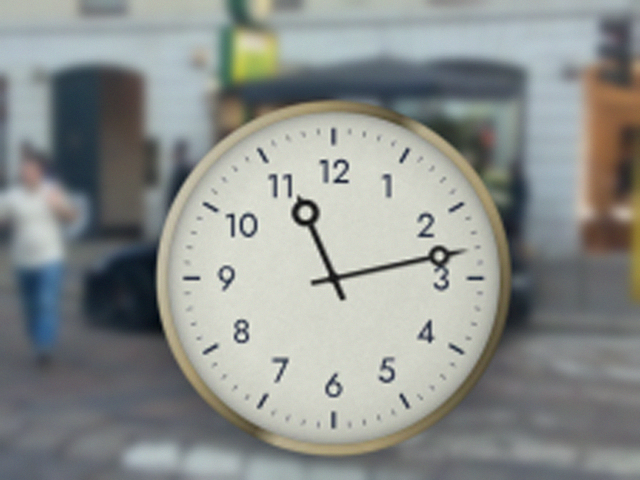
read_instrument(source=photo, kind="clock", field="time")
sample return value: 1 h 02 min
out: 11 h 13 min
